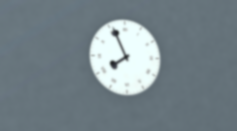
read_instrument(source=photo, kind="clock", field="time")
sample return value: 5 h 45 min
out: 7 h 56 min
